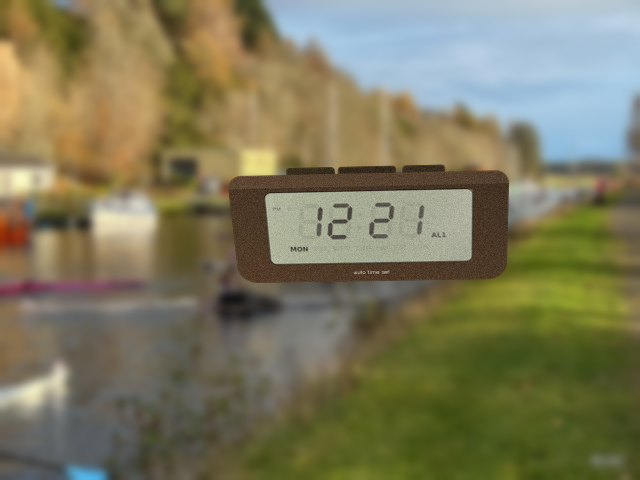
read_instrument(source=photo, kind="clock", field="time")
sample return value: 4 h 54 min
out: 12 h 21 min
